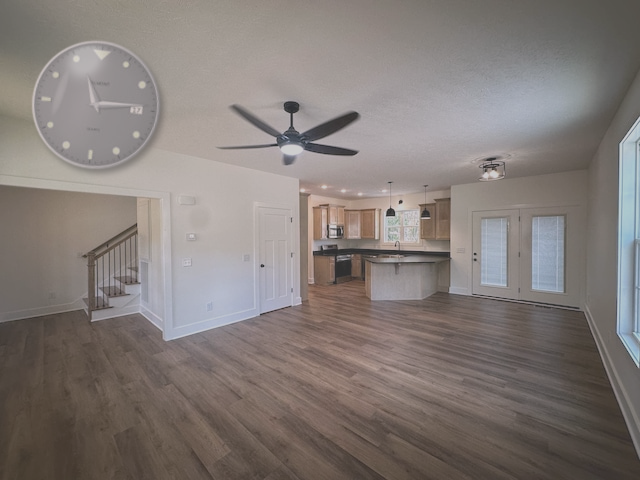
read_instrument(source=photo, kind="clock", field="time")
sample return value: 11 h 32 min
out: 11 h 14 min
